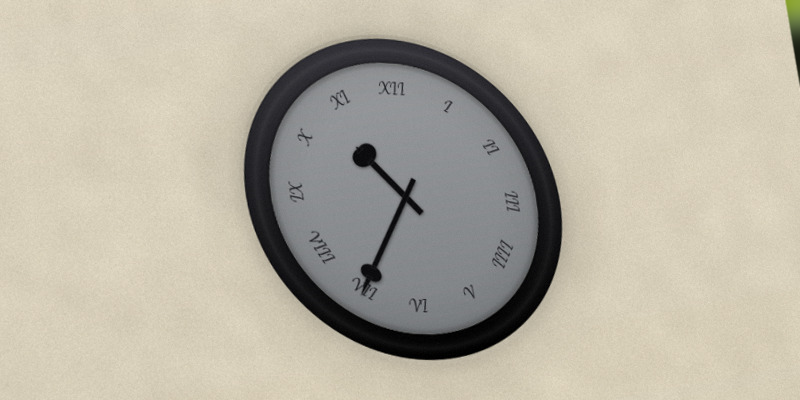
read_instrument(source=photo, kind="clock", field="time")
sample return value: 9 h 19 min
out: 10 h 35 min
